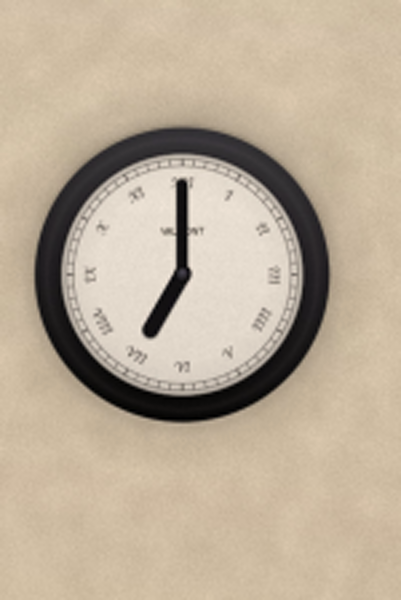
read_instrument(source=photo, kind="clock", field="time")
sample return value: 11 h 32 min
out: 7 h 00 min
